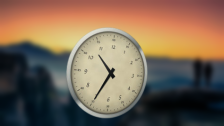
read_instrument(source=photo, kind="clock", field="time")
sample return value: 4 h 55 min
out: 10 h 35 min
